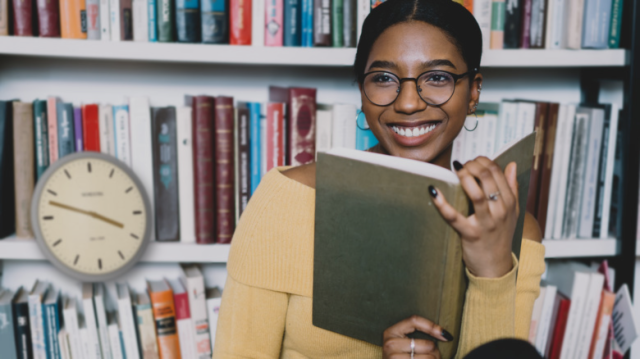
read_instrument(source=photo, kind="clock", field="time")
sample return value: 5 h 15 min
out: 3 h 48 min
